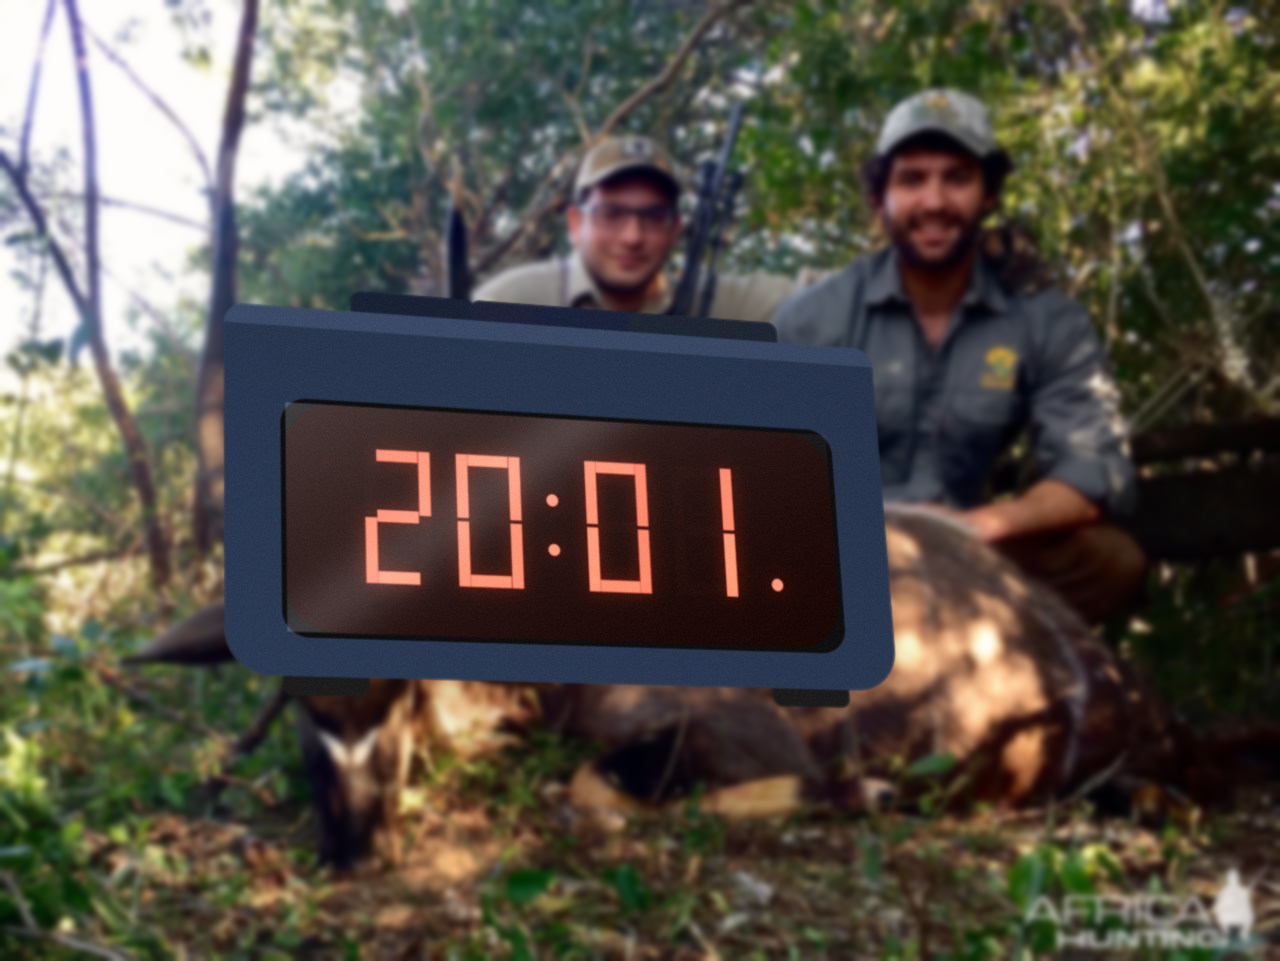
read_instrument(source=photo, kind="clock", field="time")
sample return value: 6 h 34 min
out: 20 h 01 min
